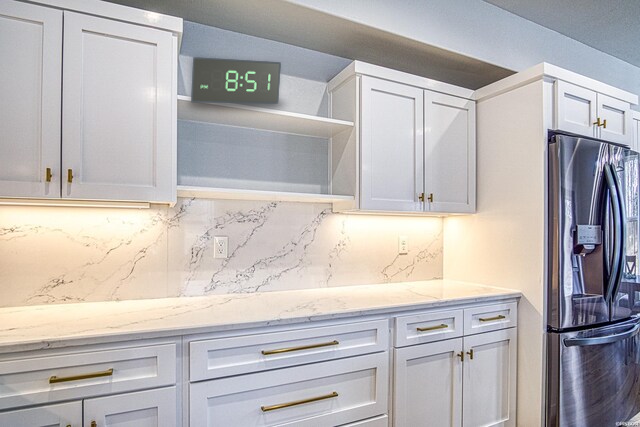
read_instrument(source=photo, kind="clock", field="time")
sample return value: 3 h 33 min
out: 8 h 51 min
